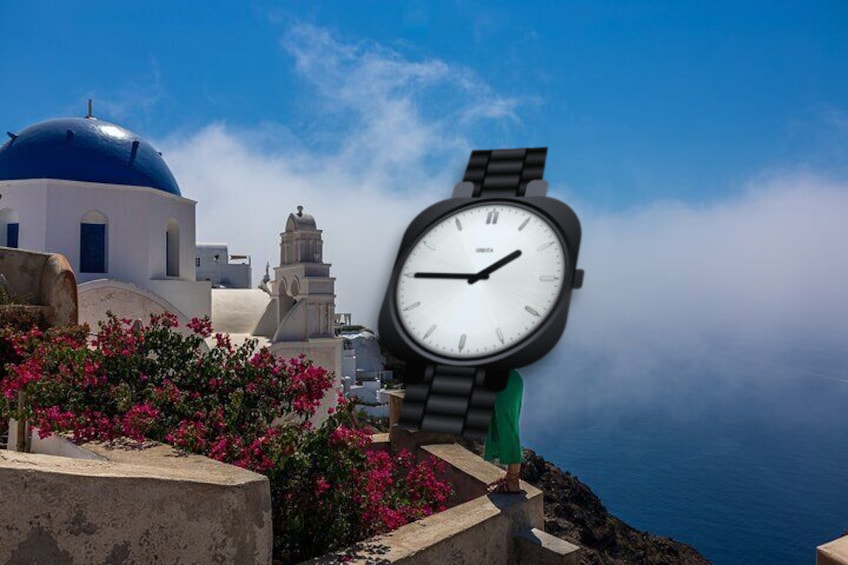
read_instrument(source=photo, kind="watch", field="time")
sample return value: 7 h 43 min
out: 1 h 45 min
